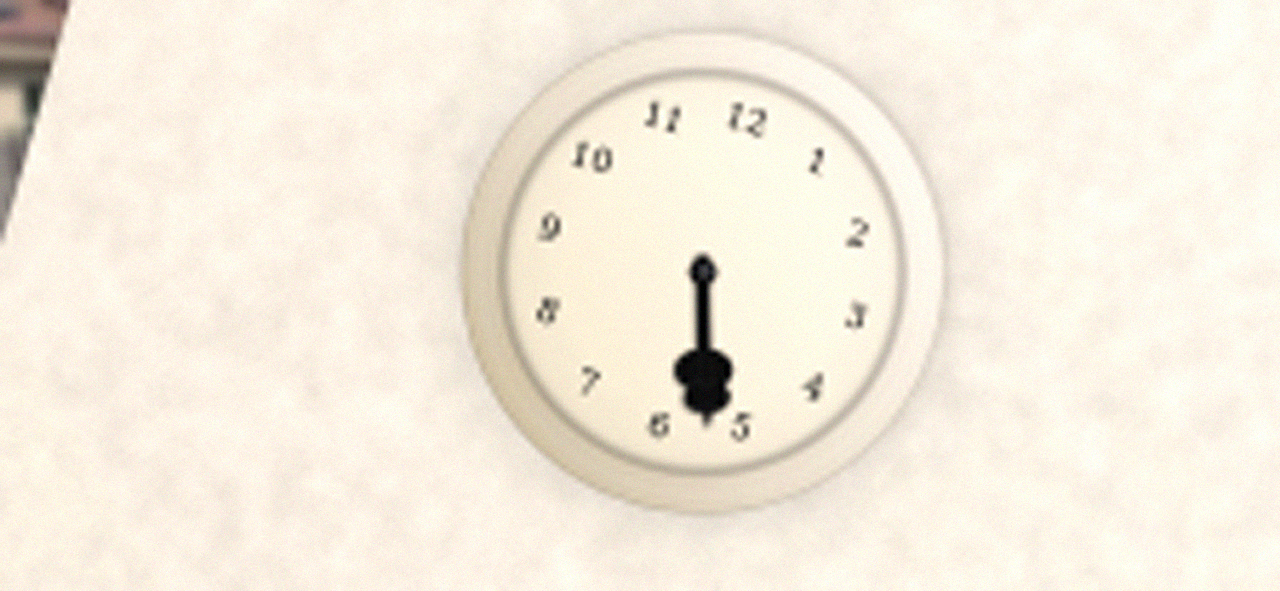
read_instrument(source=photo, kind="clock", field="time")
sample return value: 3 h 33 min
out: 5 h 27 min
